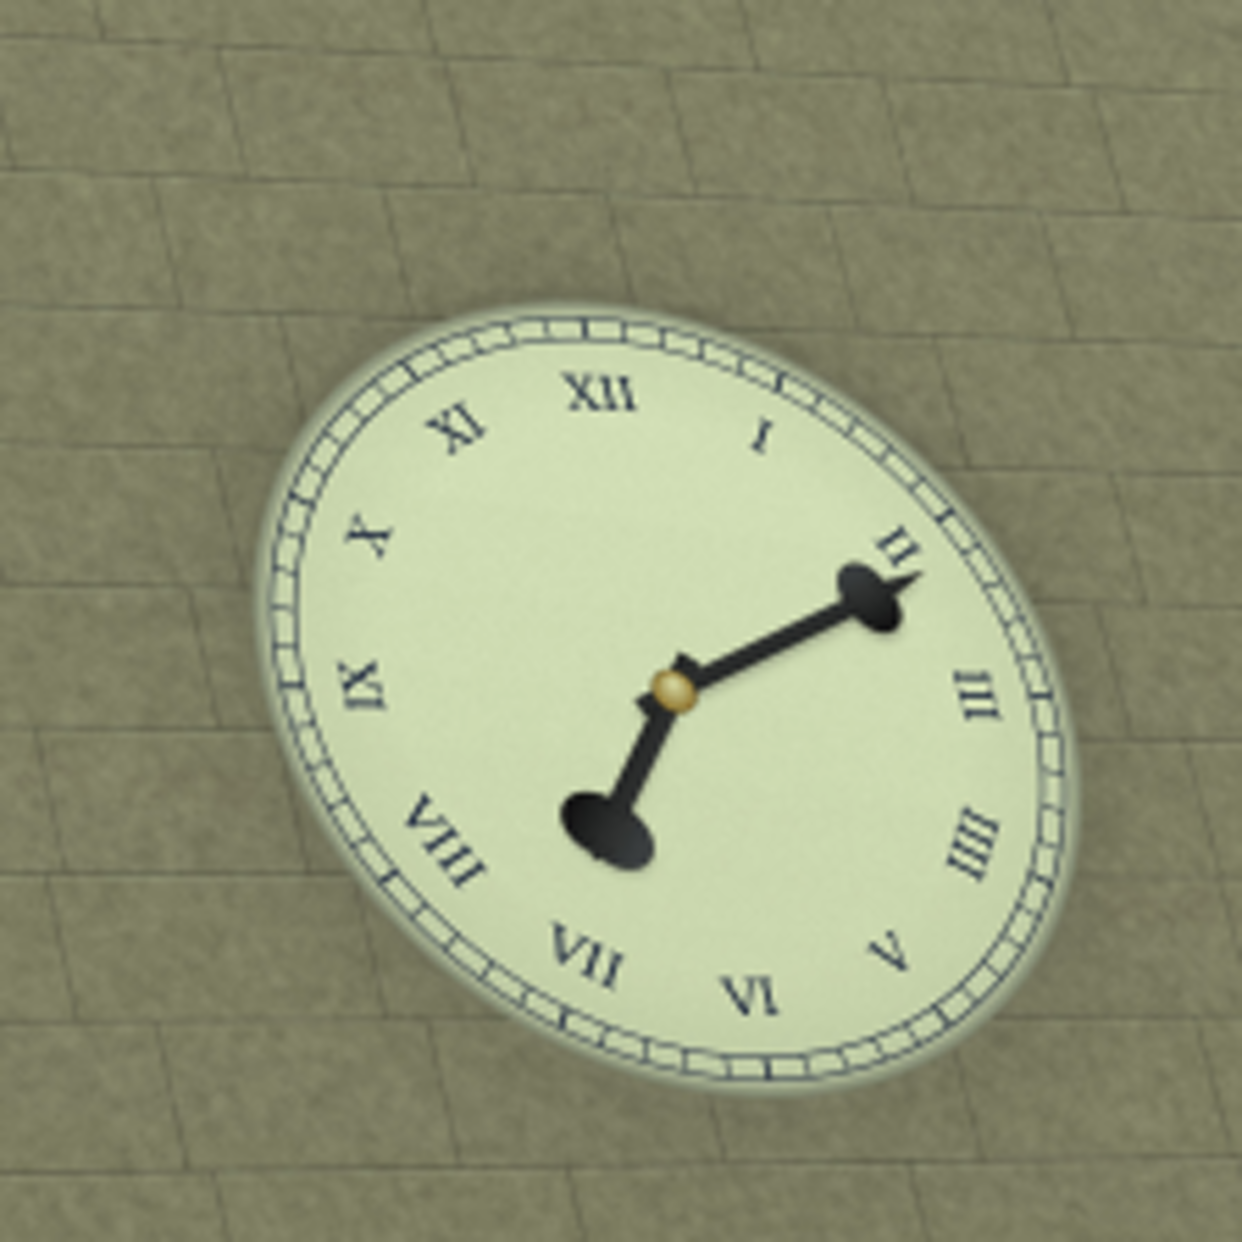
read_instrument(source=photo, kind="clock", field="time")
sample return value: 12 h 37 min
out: 7 h 11 min
